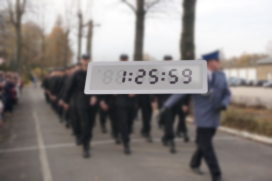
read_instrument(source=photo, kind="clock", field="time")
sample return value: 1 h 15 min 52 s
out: 1 h 25 min 59 s
